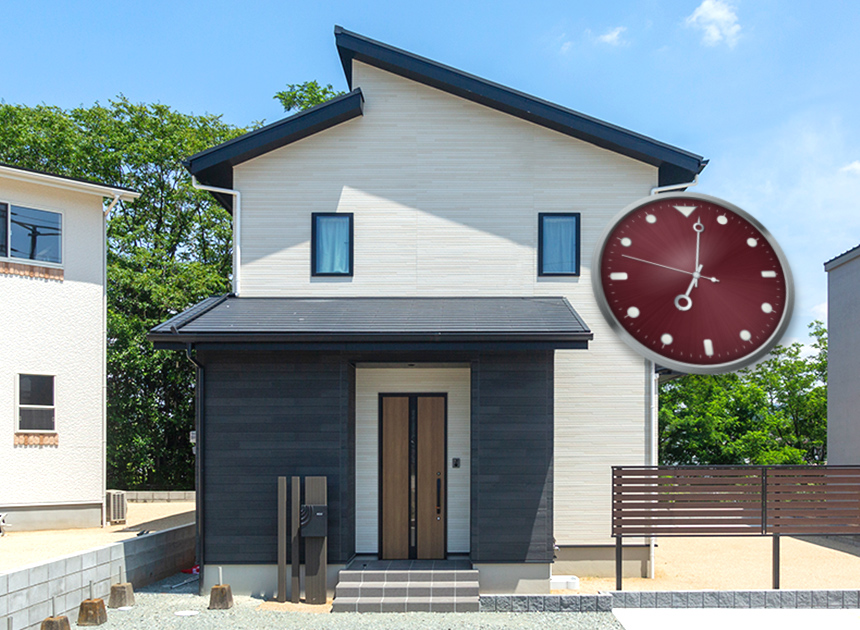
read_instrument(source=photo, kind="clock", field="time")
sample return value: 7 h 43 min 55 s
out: 7 h 01 min 48 s
